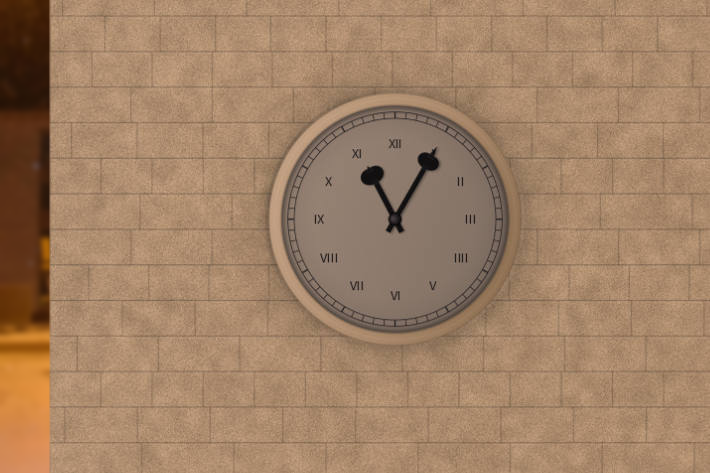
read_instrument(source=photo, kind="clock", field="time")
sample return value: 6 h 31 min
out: 11 h 05 min
